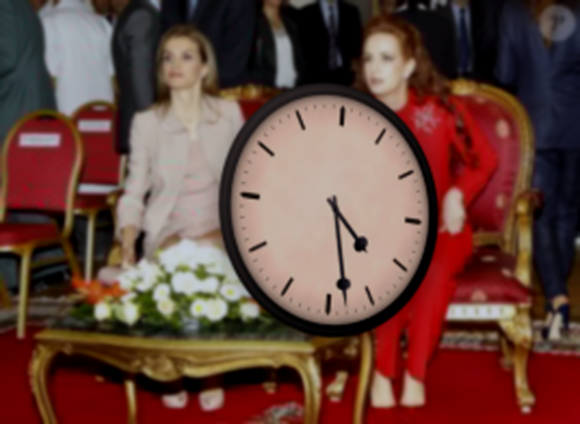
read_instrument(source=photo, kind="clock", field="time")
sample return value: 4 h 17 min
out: 4 h 28 min
